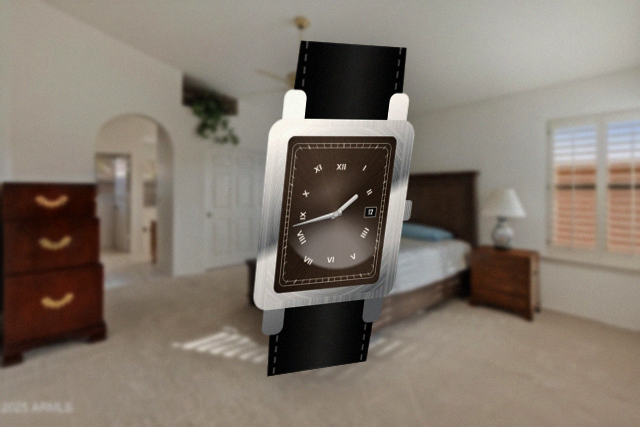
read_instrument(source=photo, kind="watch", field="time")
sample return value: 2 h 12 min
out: 1 h 43 min
